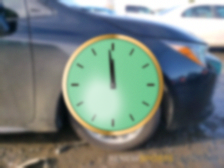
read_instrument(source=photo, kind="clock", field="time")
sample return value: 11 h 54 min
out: 11 h 59 min
